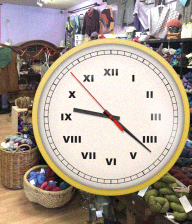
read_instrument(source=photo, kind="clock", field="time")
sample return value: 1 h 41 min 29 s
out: 9 h 21 min 53 s
